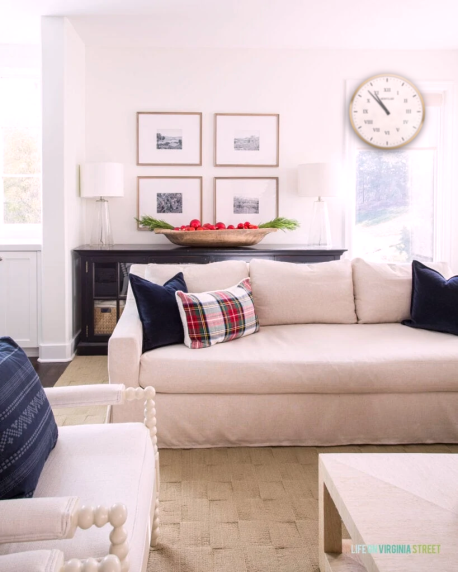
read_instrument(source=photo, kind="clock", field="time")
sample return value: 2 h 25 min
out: 10 h 53 min
